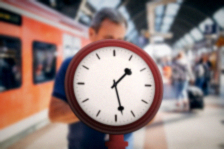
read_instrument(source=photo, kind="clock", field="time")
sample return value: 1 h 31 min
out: 1 h 28 min
